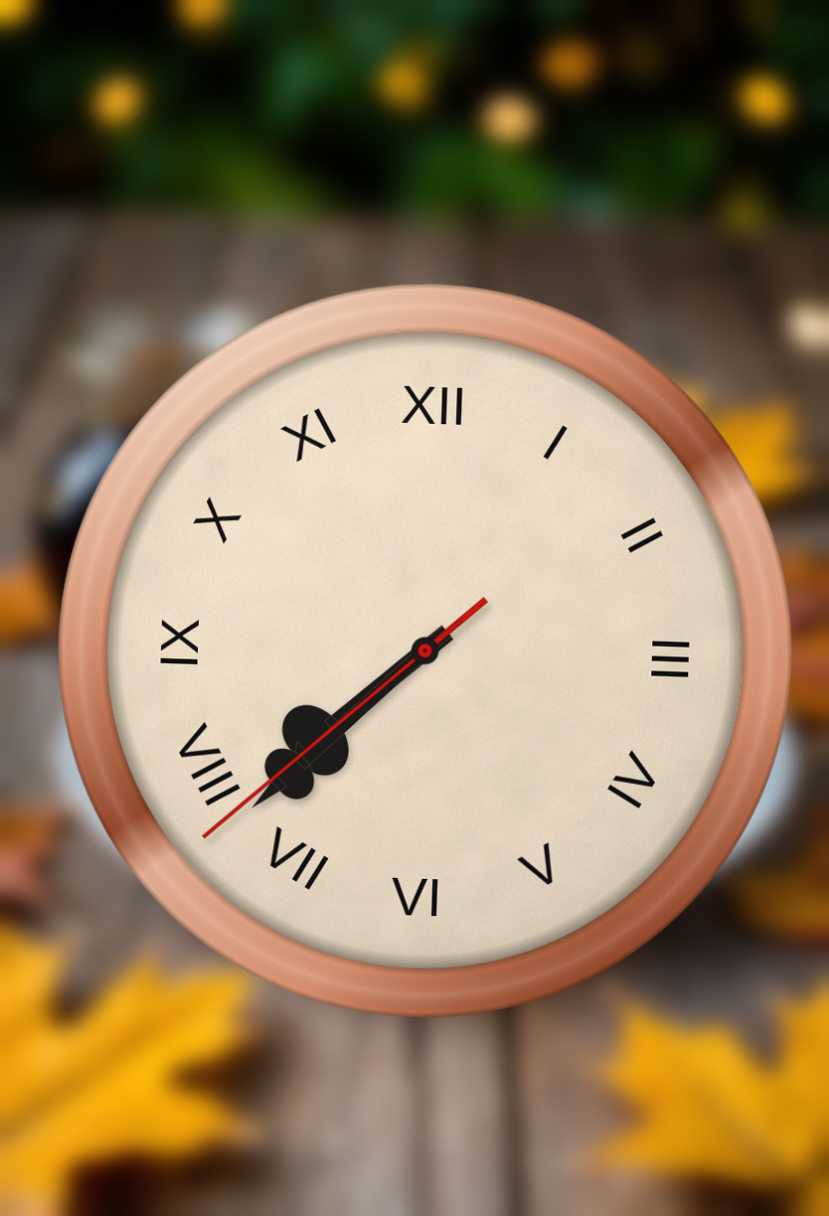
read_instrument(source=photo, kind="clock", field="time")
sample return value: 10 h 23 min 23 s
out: 7 h 37 min 38 s
